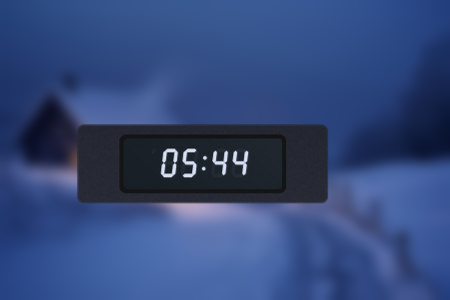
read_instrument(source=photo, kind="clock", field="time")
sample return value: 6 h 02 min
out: 5 h 44 min
